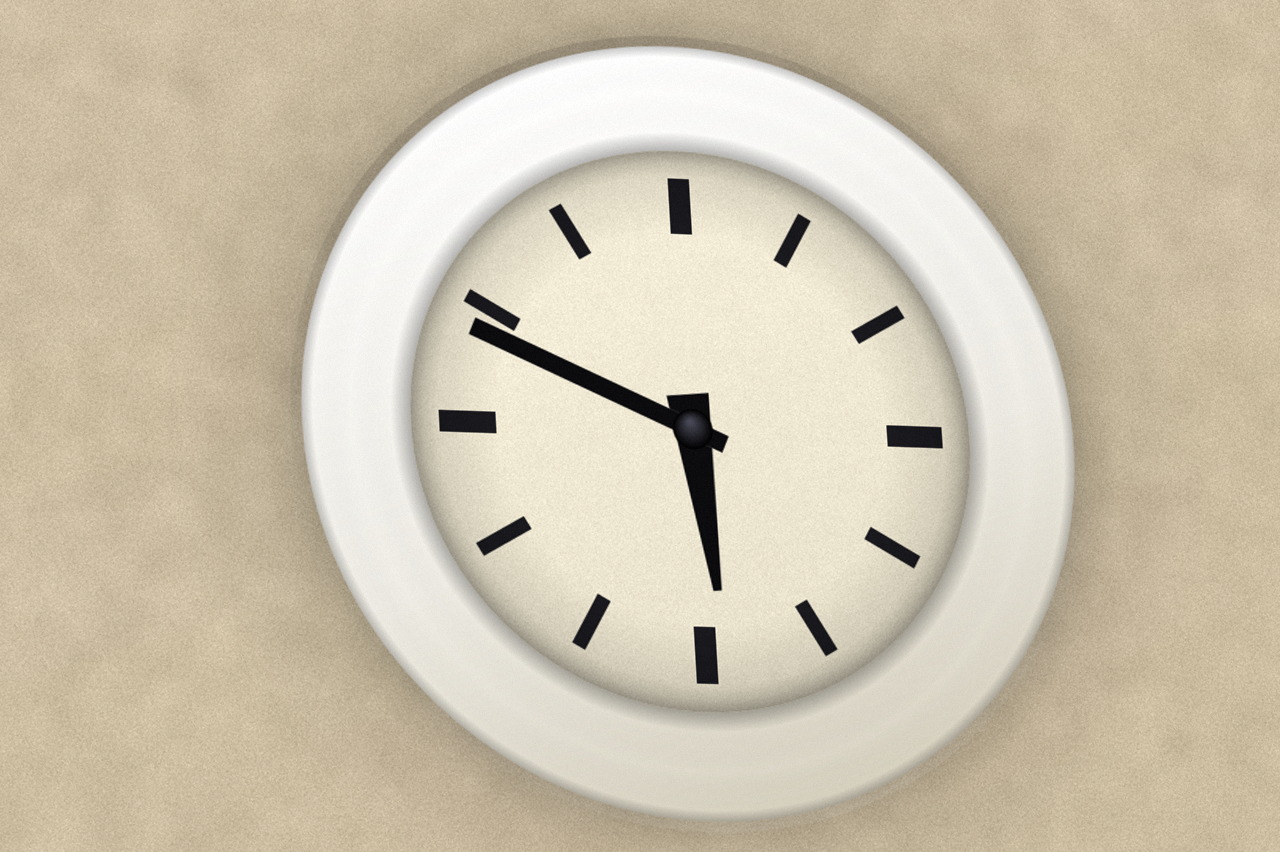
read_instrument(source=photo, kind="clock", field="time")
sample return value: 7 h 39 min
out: 5 h 49 min
